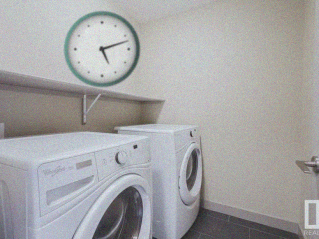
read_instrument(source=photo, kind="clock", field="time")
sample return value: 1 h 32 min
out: 5 h 12 min
